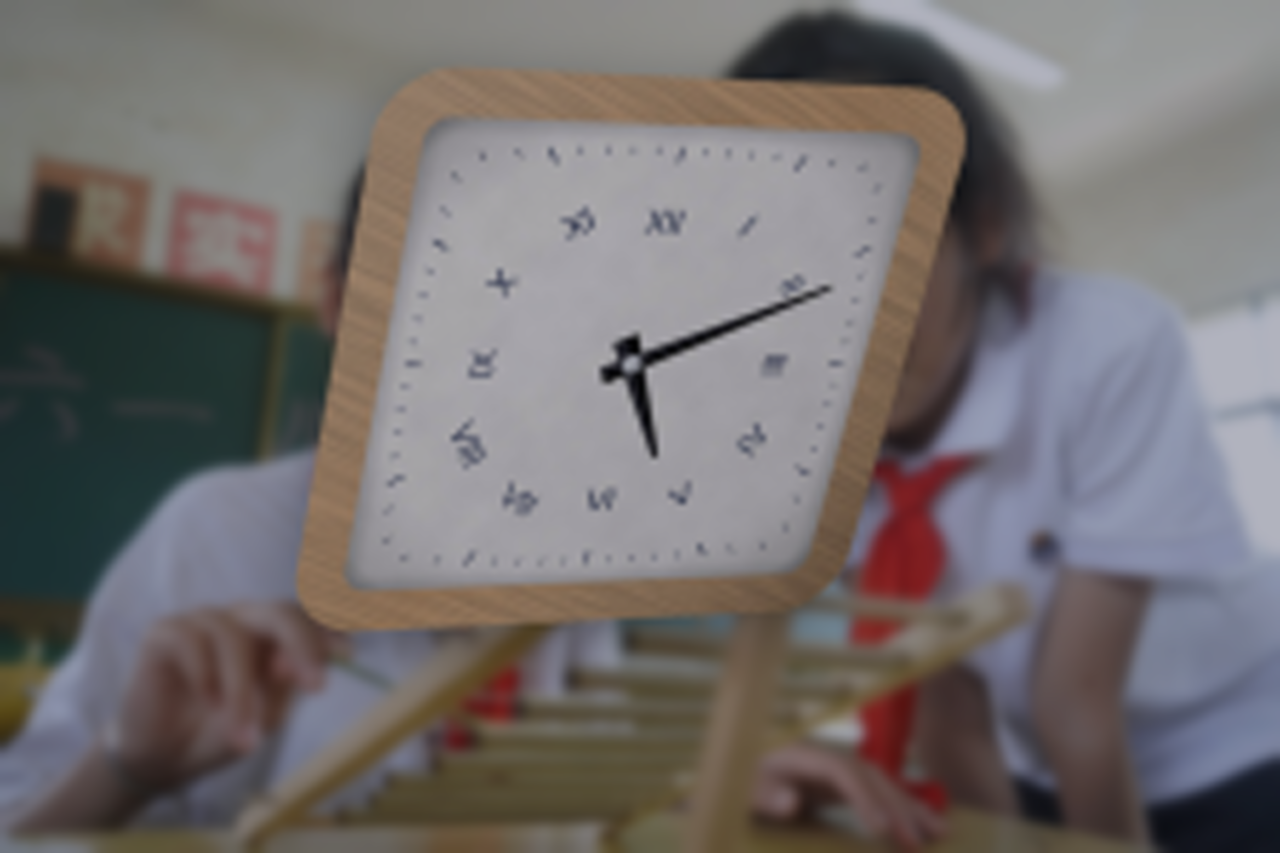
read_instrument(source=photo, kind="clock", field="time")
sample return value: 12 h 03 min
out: 5 h 11 min
